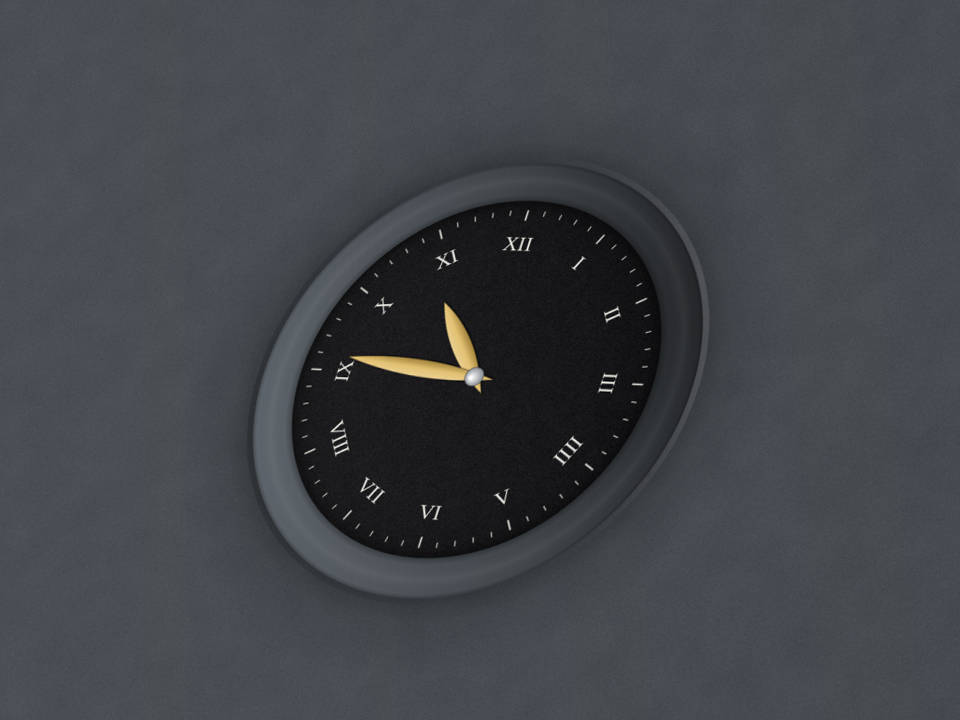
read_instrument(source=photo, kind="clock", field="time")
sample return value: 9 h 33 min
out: 10 h 46 min
